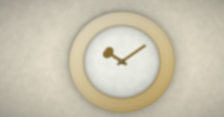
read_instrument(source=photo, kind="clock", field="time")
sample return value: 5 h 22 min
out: 10 h 09 min
